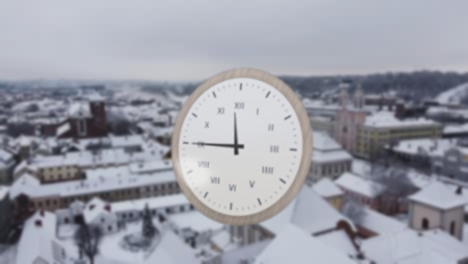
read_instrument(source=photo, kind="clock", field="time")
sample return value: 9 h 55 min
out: 11 h 45 min
